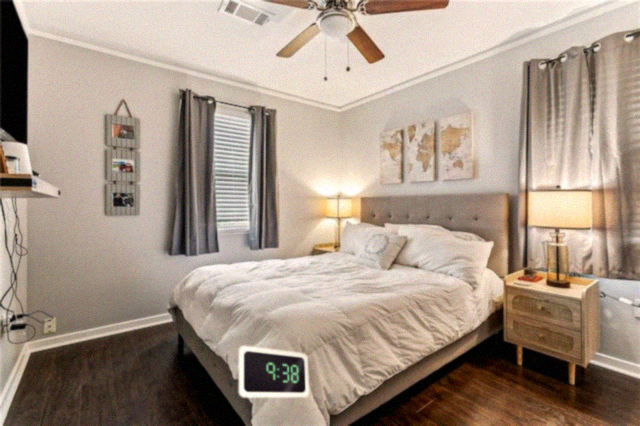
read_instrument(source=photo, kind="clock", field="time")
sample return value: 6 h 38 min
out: 9 h 38 min
